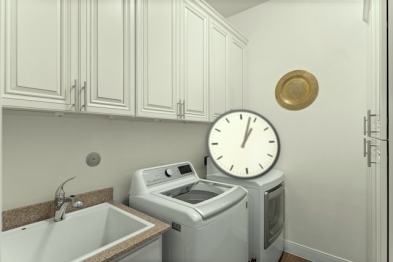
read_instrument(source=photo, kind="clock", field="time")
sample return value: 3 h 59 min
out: 1 h 03 min
